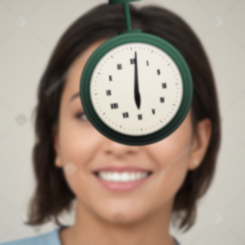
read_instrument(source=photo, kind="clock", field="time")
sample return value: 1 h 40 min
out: 6 h 01 min
